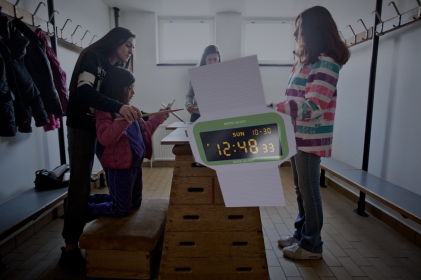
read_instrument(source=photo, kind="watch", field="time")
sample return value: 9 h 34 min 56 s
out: 12 h 48 min 33 s
